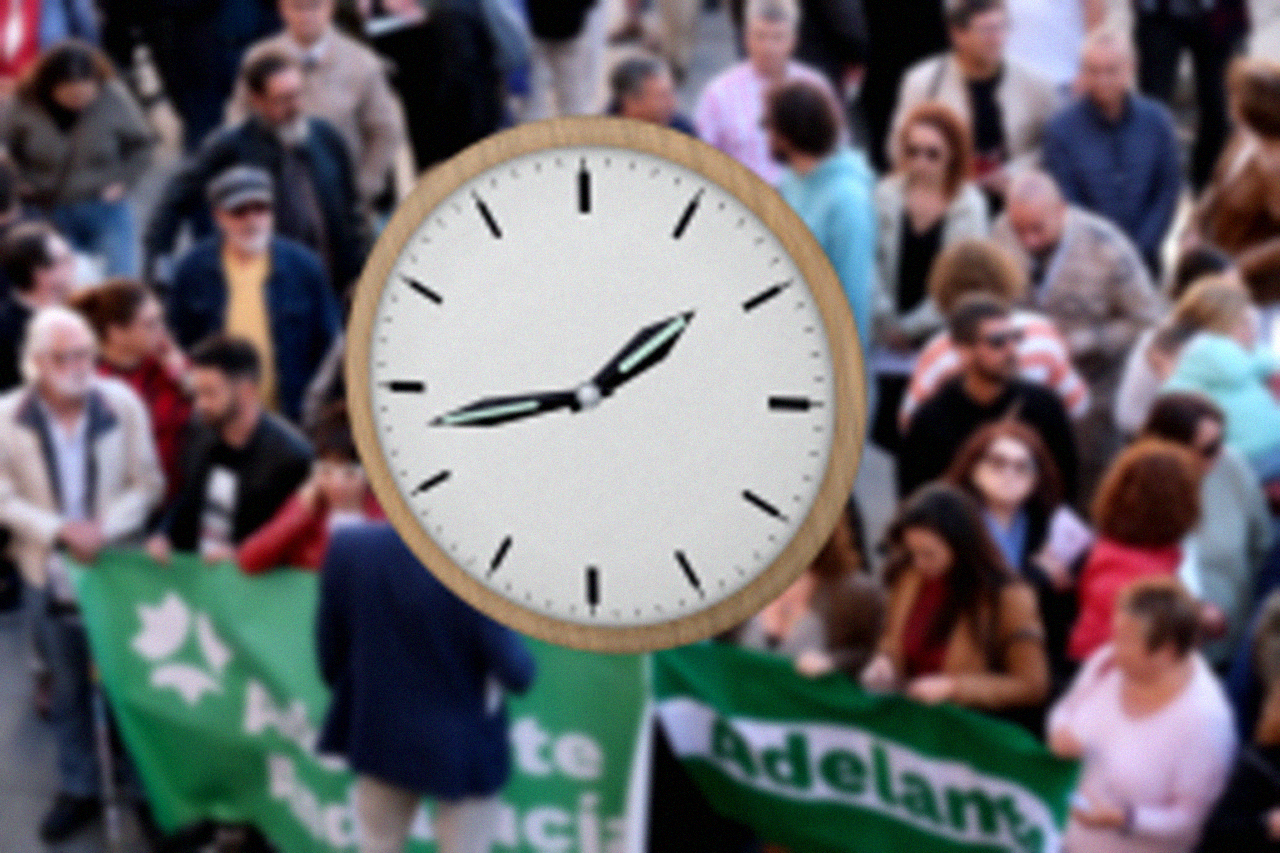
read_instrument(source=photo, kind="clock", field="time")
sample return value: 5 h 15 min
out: 1 h 43 min
